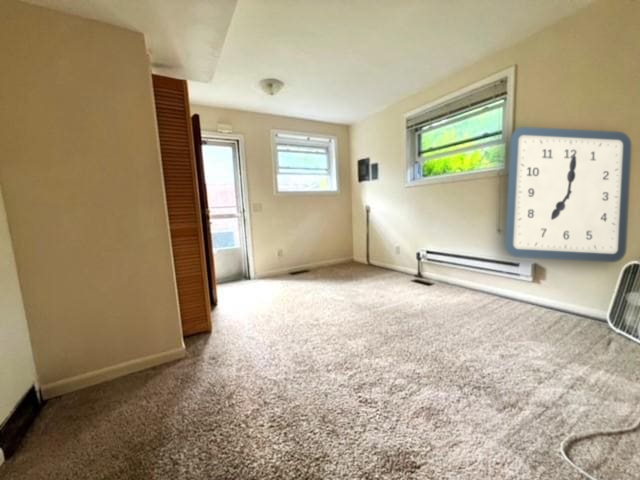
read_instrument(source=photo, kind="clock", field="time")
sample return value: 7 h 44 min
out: 7 h 01 min
